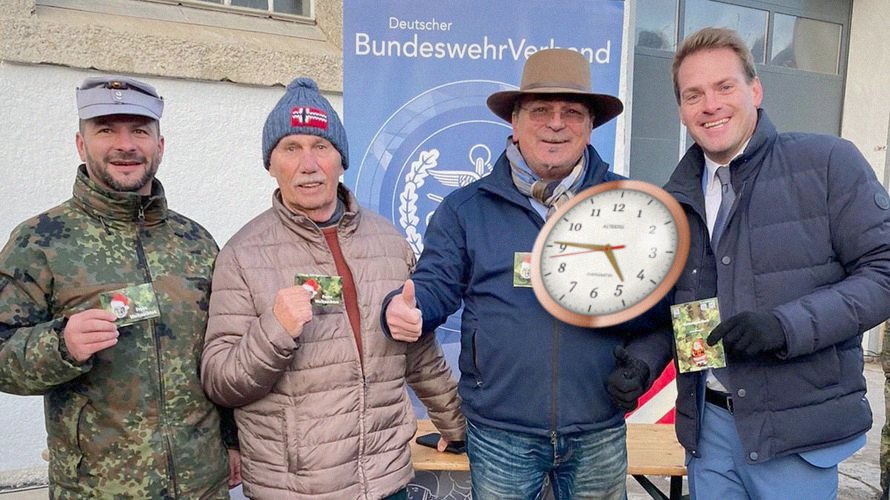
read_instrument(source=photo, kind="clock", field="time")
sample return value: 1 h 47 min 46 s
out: 4 h 45 min 43 s
